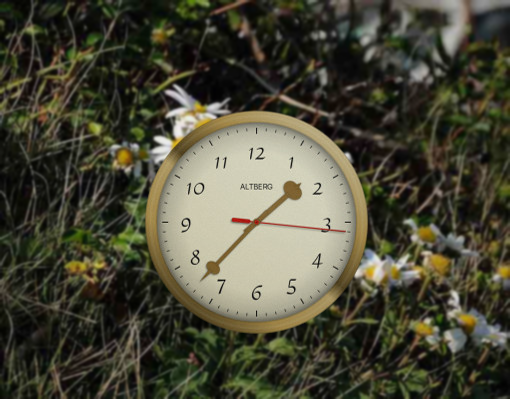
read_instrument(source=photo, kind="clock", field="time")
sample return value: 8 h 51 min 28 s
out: 1 h 37 min 16 s
